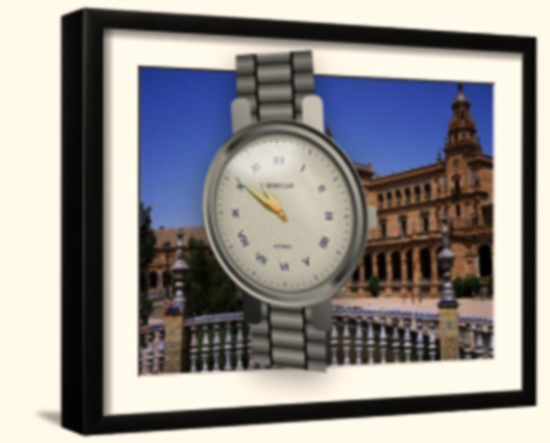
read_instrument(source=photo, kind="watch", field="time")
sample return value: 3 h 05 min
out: 10 h 51 min
